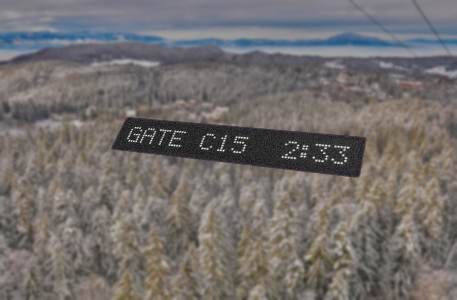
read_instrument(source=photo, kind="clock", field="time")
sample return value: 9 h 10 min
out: 2 h 33 min
